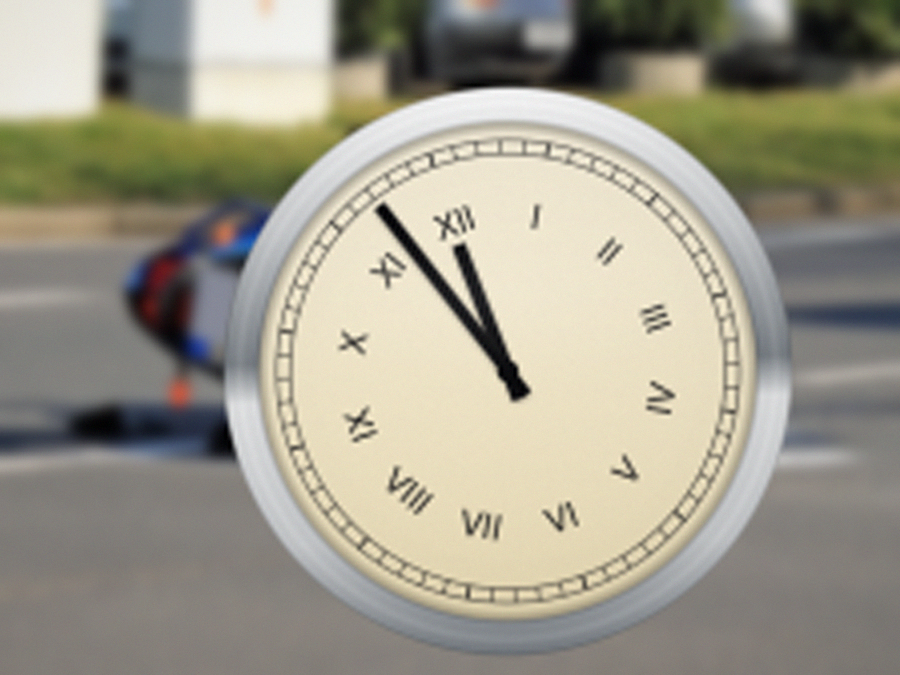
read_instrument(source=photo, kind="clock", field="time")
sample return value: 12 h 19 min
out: 11 h 57 min
